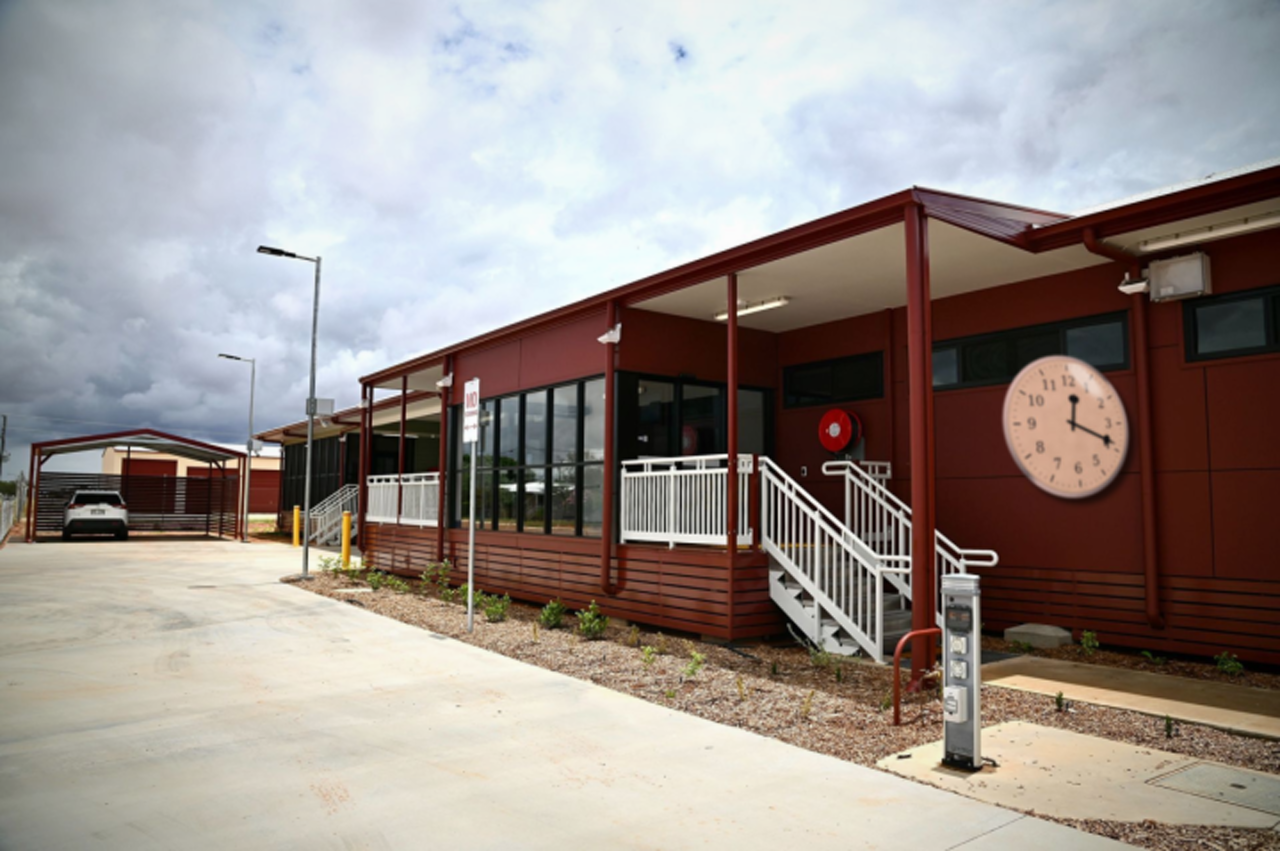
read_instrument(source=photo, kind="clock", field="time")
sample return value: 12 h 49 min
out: 12 h 19 min
